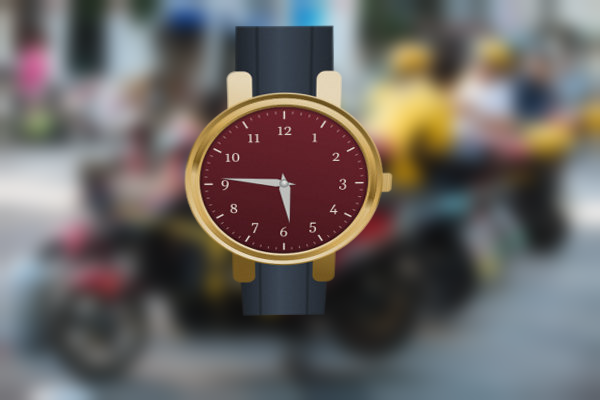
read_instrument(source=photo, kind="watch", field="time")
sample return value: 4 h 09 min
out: 5 h 46 min
